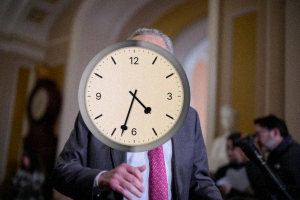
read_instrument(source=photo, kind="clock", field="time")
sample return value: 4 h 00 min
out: 4 h 33 min
